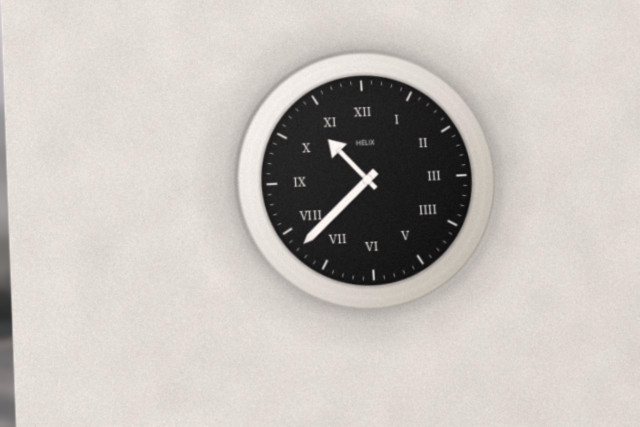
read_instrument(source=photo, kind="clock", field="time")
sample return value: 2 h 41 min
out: 10 h 38 min
